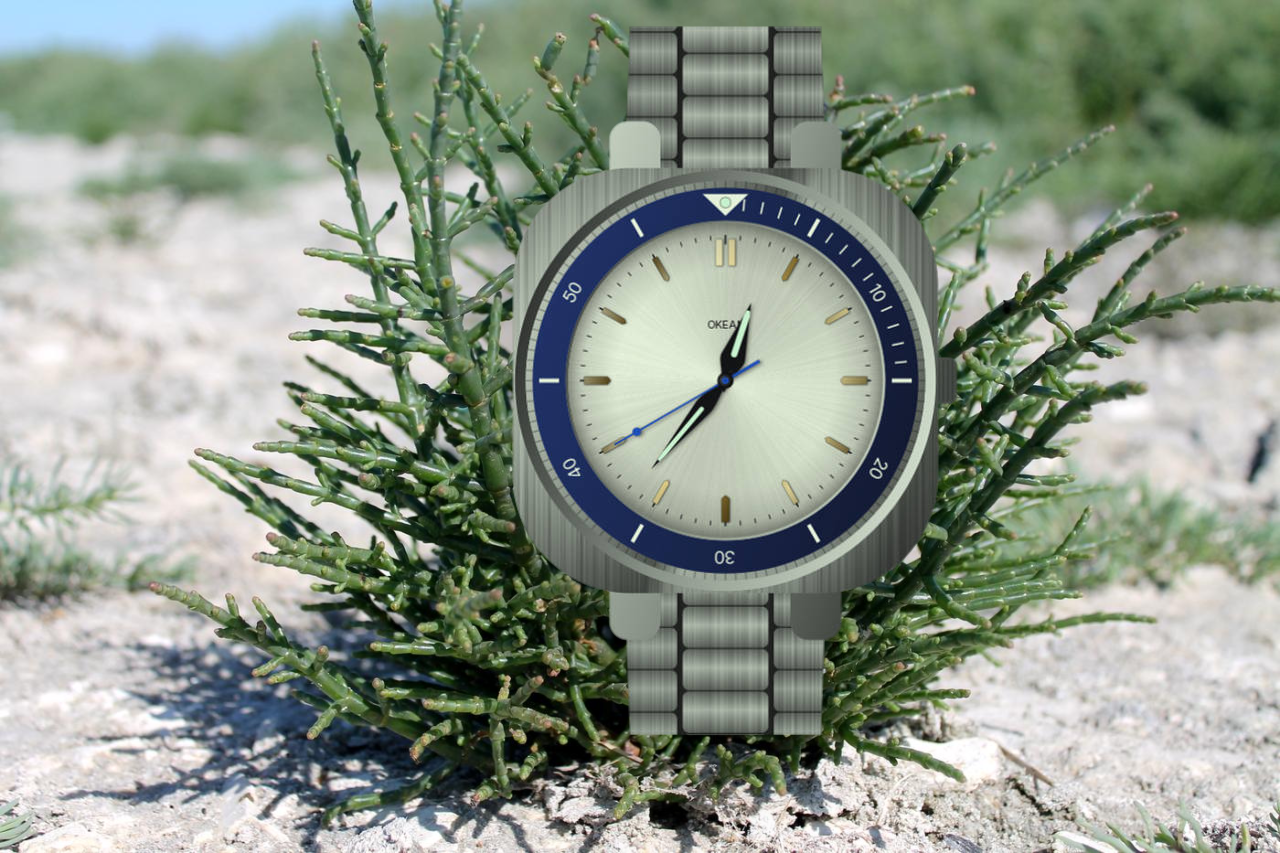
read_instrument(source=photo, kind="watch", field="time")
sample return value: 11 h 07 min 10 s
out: 12 h 36 min 40 s
